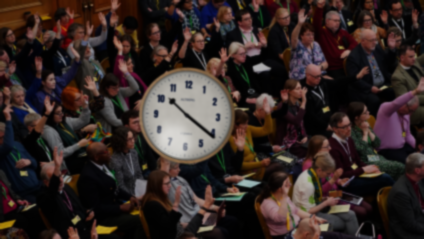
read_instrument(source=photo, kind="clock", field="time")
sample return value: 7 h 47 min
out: 10 h 21 min
